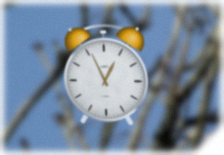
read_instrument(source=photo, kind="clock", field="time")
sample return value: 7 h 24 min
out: 12 h 56 min
